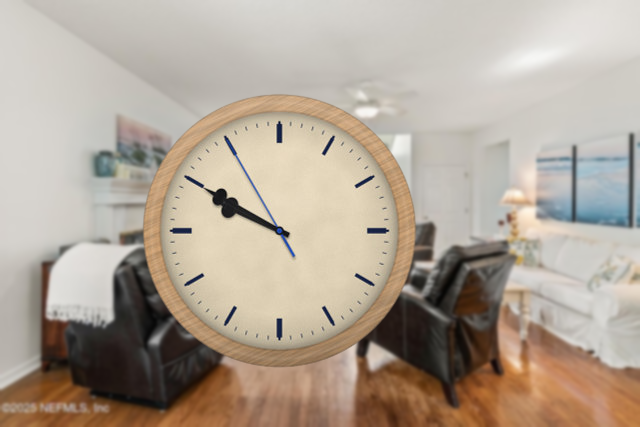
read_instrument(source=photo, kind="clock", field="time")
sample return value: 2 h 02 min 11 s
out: 9 h 49 min 55 s
